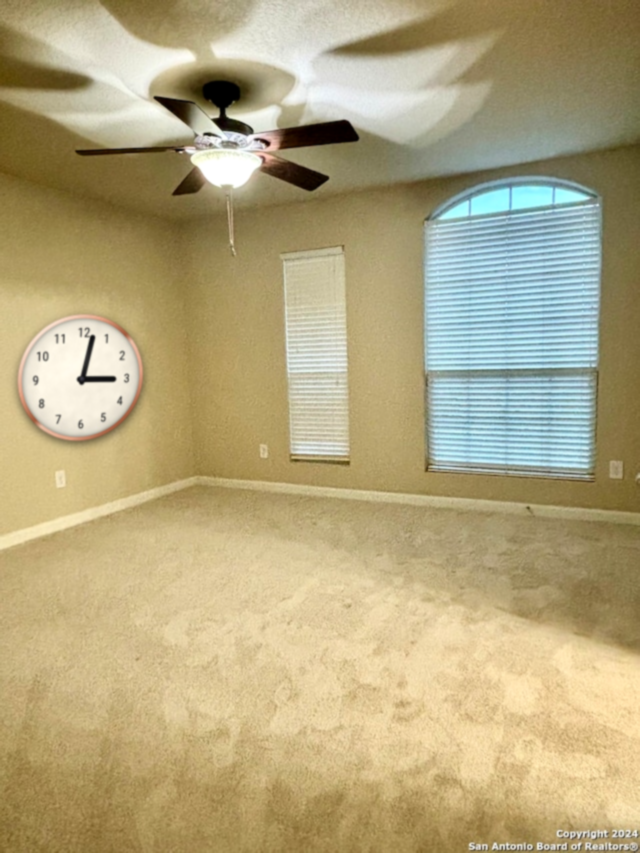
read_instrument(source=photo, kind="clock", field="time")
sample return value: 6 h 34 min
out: 3 h 02 min
